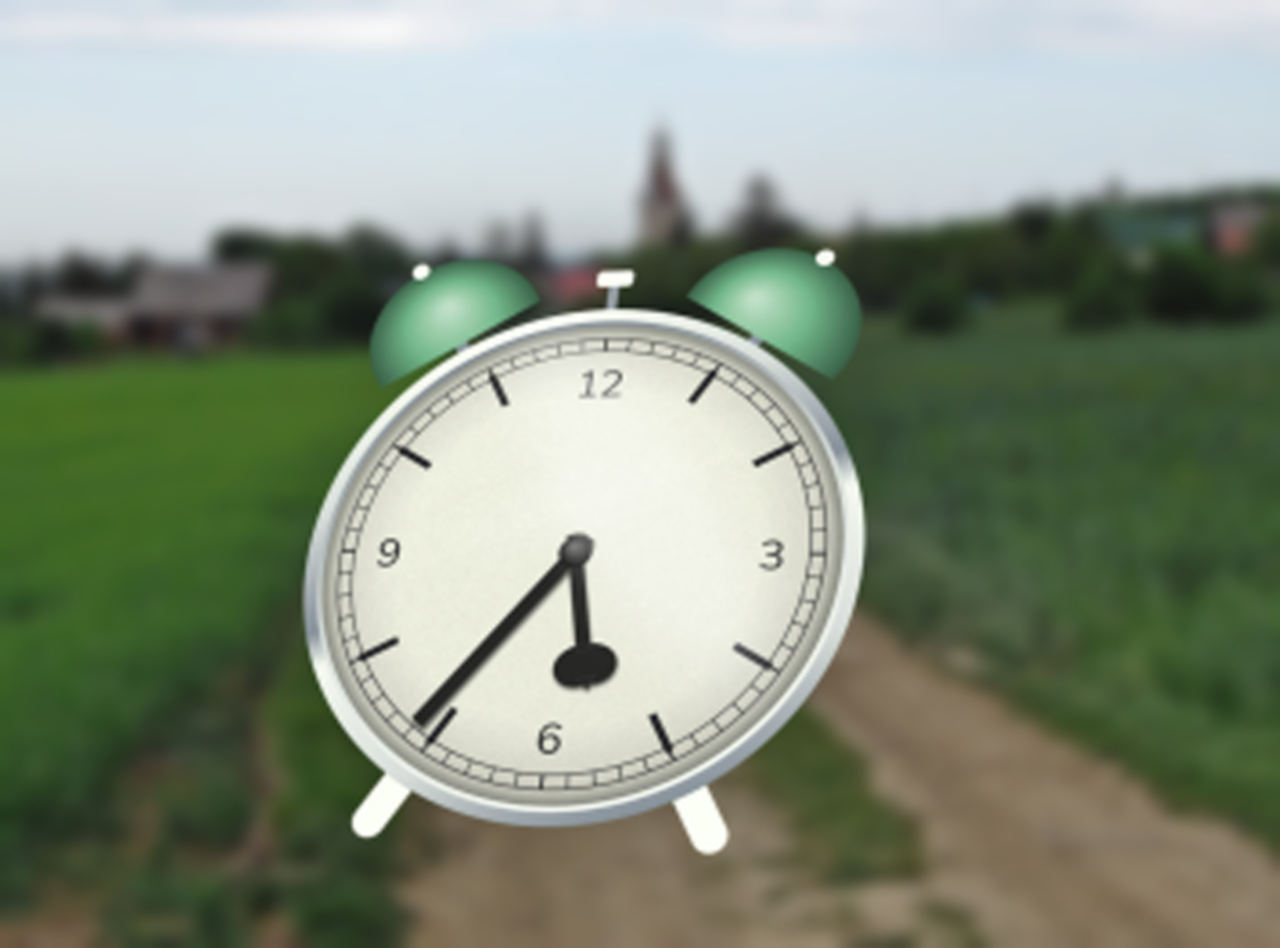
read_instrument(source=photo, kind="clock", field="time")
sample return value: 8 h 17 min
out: 5 h 36 min
